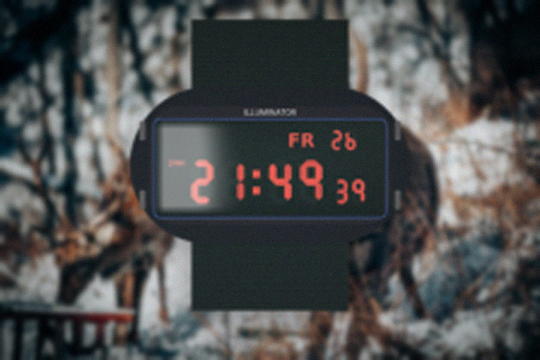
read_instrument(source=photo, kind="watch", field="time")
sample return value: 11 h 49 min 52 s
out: 21 h 49 min 39 s
